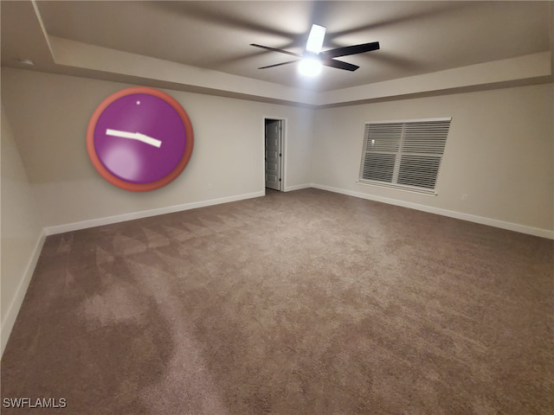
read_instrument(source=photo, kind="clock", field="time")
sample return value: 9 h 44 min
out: 3 h 47 min
